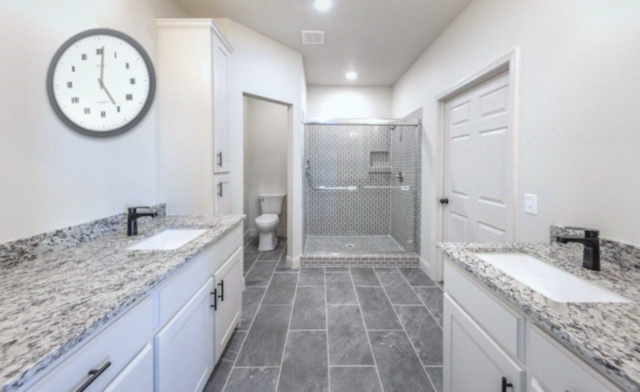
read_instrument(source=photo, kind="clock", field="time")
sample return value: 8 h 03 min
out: 5 h 01 min
